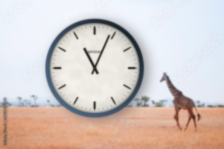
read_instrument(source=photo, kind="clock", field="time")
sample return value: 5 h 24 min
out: 11 h 04 min
